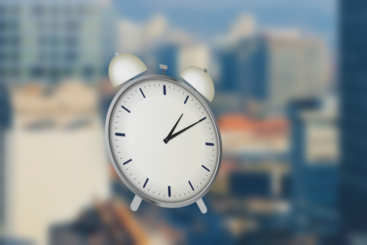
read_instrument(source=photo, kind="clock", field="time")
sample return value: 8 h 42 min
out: 1 h 10 min
